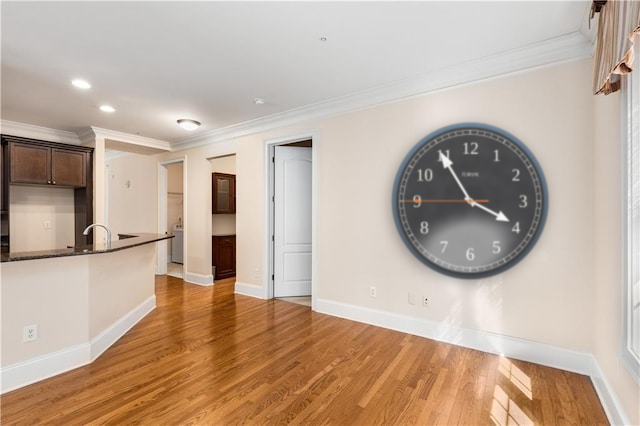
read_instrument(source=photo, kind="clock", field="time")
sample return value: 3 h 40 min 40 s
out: 3 h 54 min 45 s
